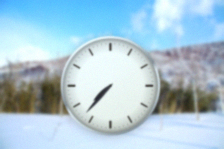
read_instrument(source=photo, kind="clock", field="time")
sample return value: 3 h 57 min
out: 7 h 37 min
